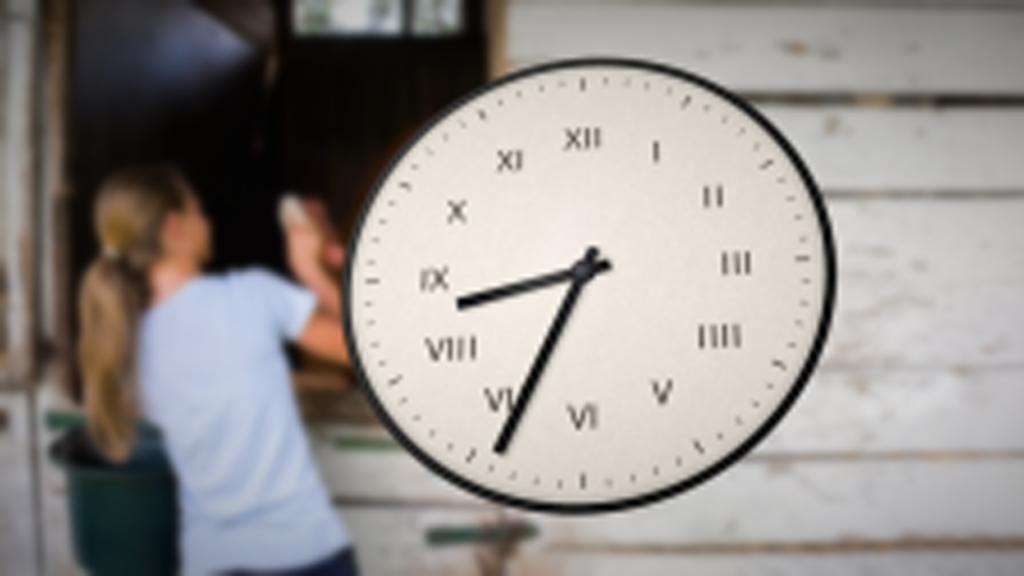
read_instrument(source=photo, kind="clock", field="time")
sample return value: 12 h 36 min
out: 8 h 34 min
